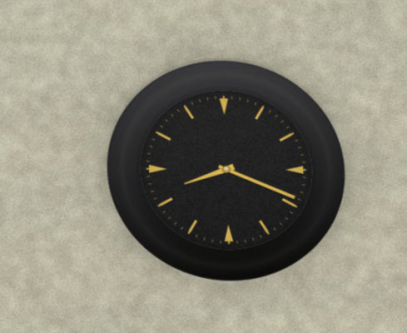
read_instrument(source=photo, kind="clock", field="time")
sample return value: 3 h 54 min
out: 8 h 19 min
